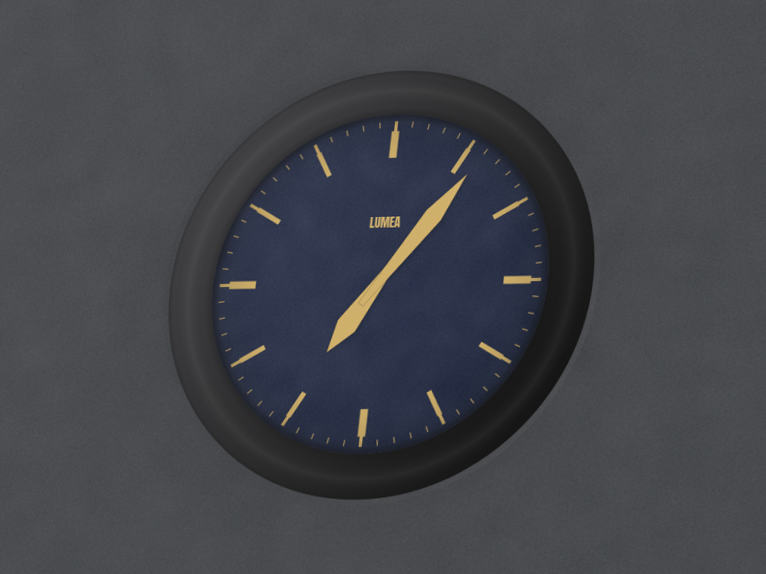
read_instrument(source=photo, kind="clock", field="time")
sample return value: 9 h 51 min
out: 7 h 06 min
